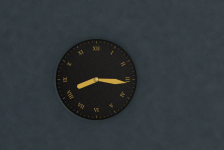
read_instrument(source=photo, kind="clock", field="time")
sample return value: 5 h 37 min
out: 8 h 16 min
